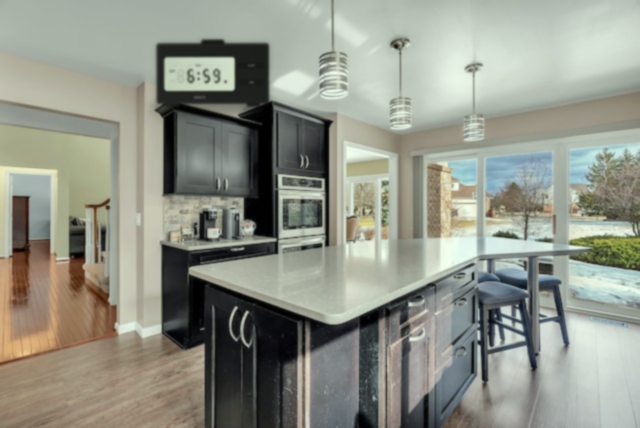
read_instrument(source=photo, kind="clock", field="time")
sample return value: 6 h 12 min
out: 6 h 59 min
